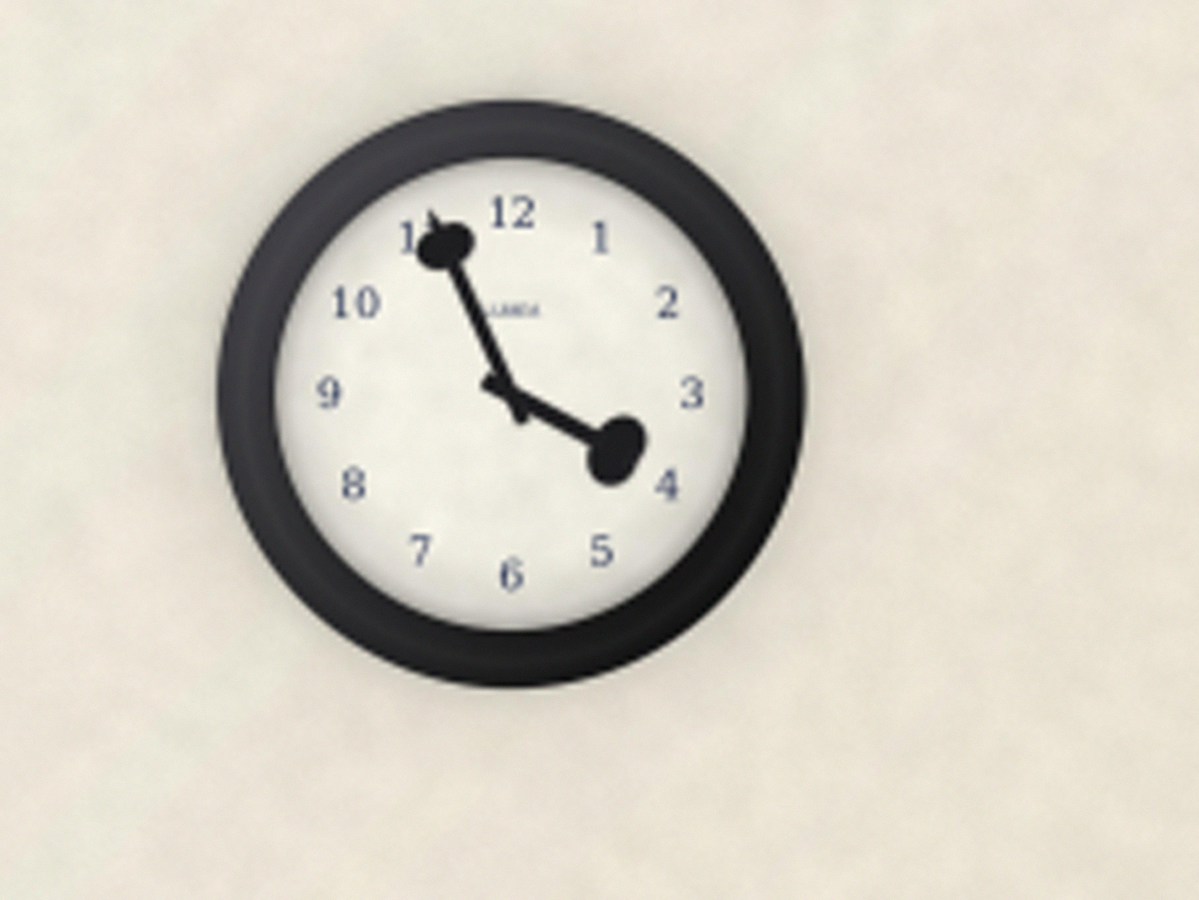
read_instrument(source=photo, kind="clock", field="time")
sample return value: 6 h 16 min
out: 3 h 56 min
